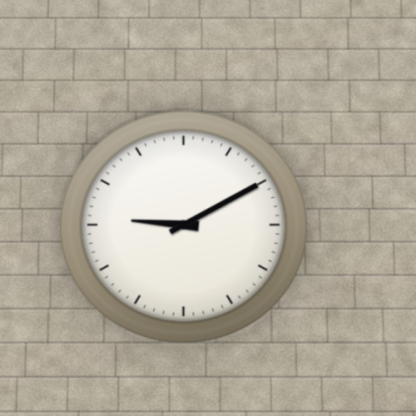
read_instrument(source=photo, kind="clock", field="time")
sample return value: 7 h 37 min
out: 9 h 10 min
